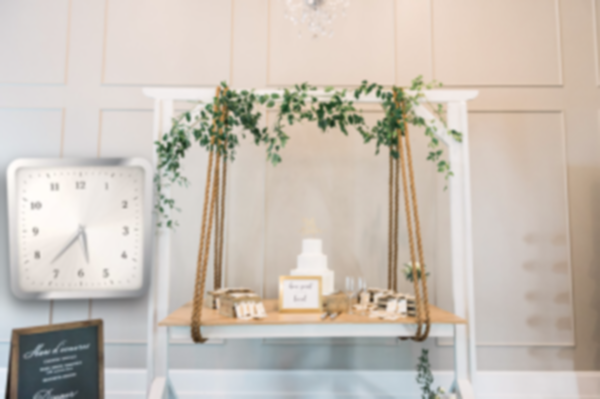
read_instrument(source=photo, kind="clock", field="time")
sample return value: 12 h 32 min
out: 5 h 37 min
